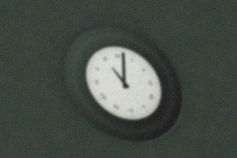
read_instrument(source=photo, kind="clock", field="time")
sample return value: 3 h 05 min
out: 11 h 02 min
